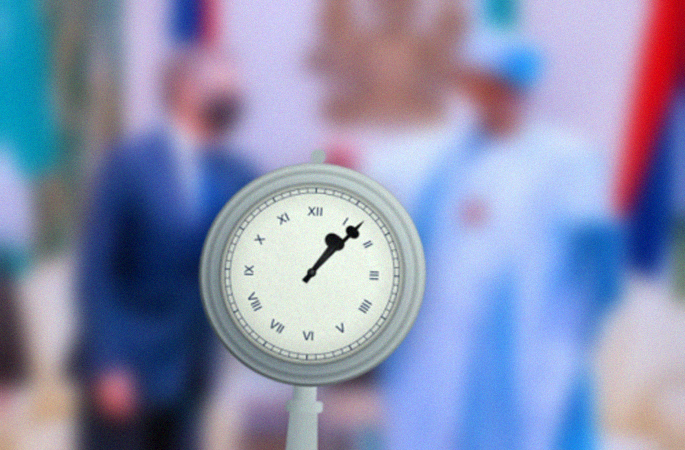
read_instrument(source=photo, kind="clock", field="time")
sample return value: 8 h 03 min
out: 1 h 07 min
